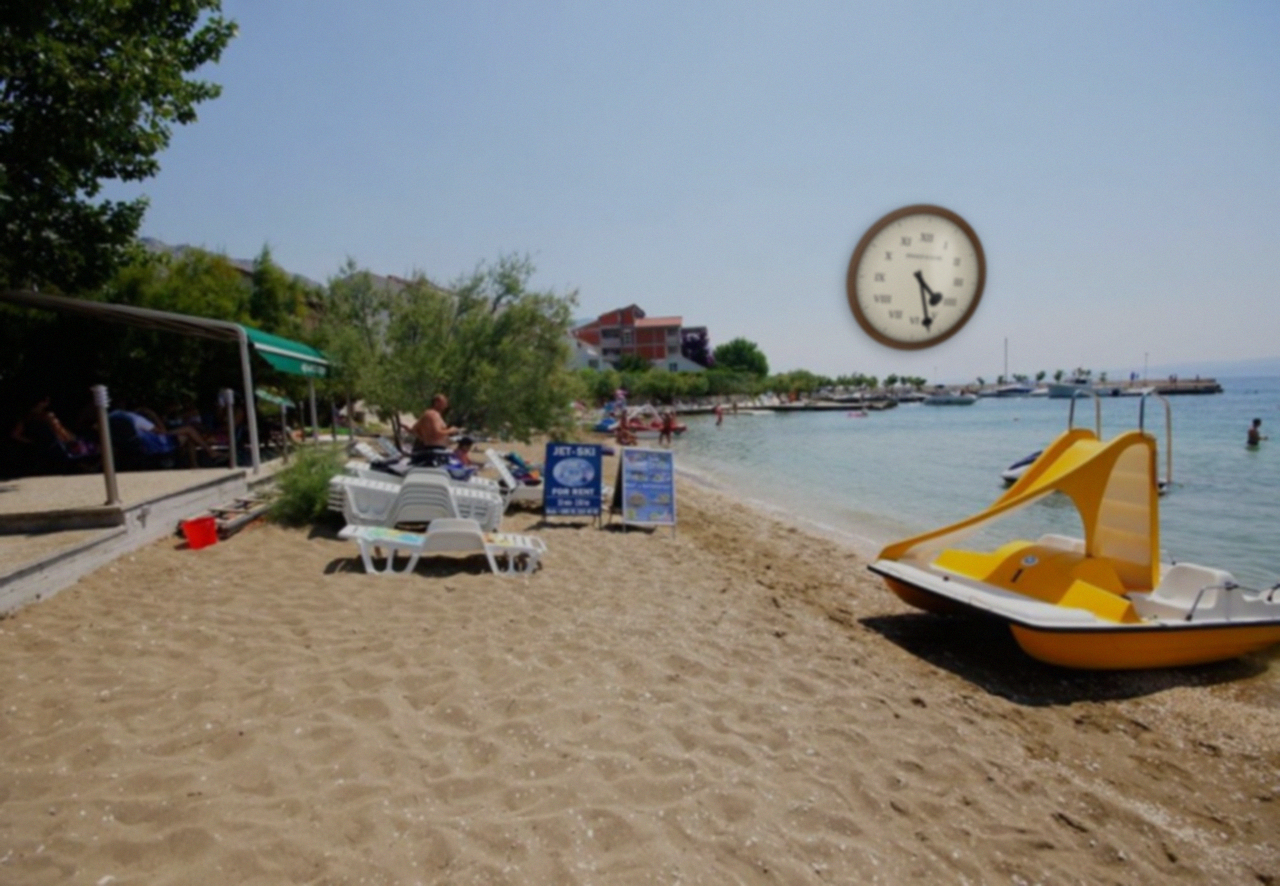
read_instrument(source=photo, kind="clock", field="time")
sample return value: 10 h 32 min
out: 4 h 27 min
